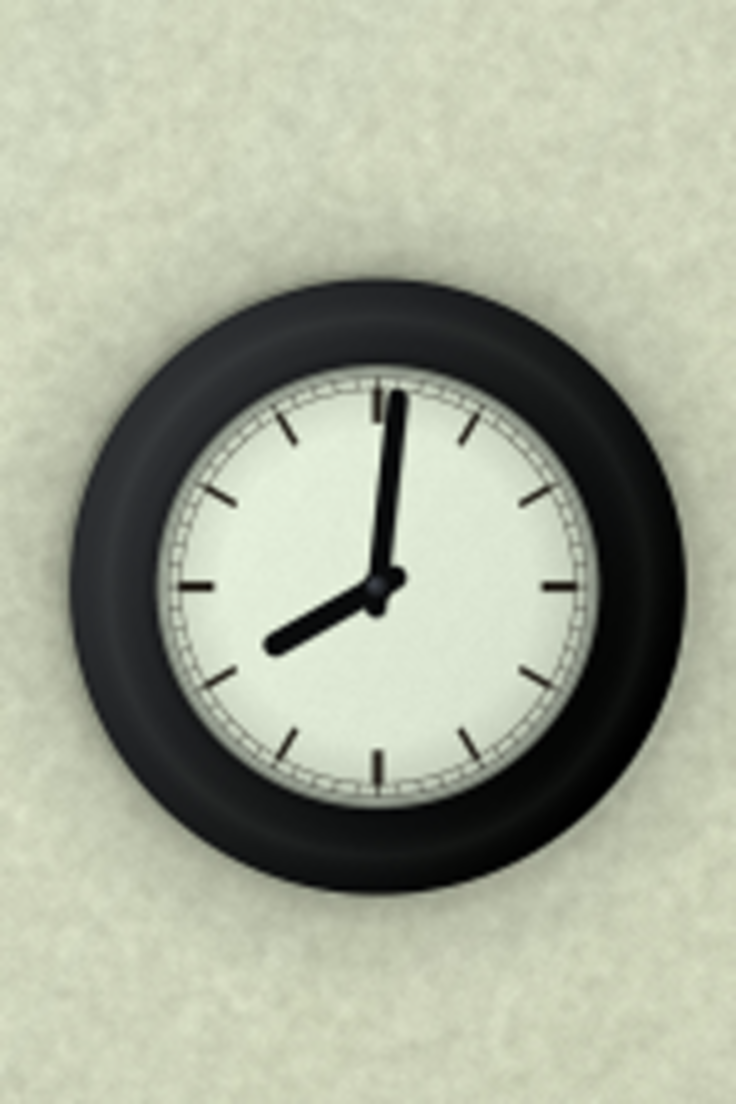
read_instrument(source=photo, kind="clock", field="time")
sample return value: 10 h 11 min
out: 8 h 01 min
